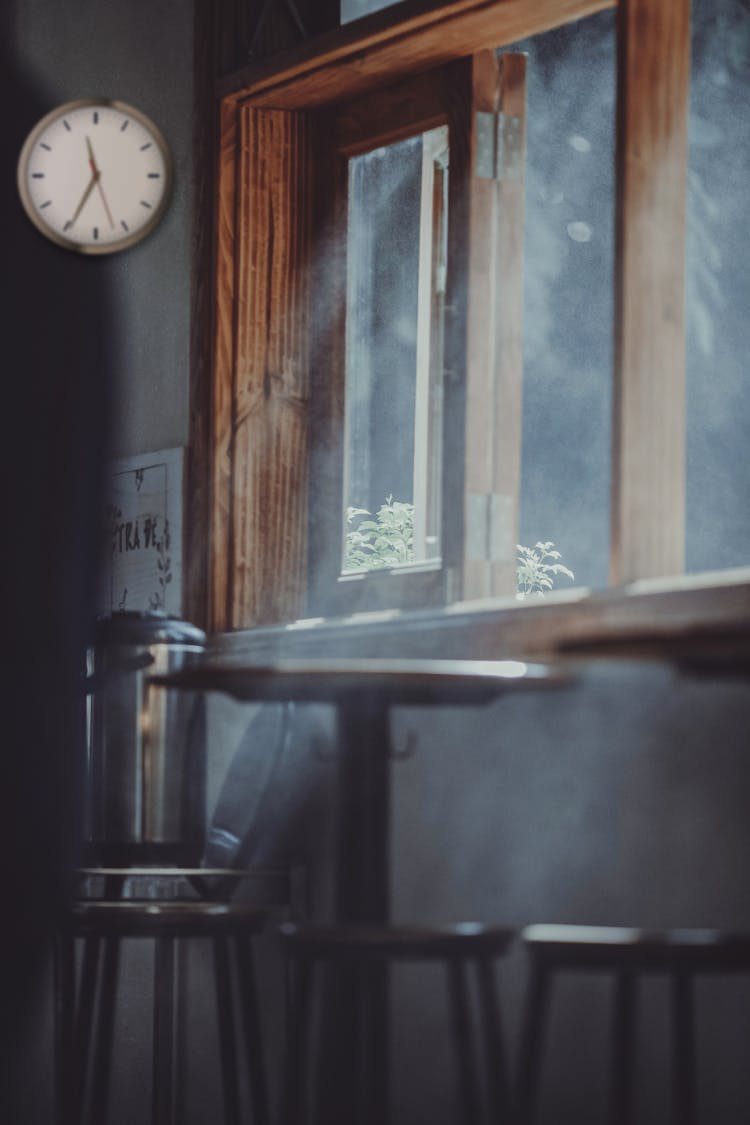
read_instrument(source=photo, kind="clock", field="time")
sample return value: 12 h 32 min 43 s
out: 11 h 34 min 27 s
